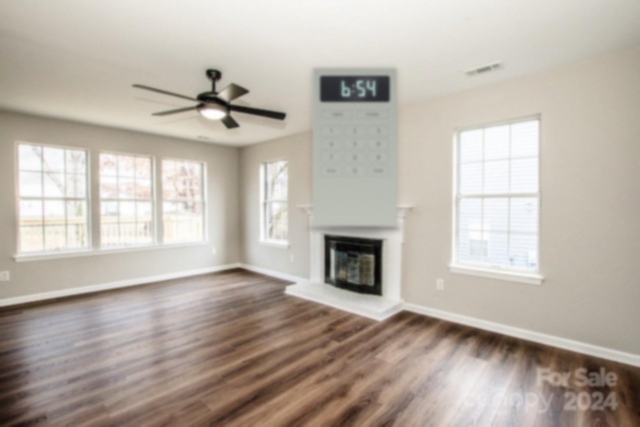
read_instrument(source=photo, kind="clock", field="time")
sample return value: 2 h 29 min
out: 6 h 54 min
